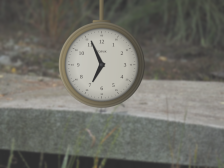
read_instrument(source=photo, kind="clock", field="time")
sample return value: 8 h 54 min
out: 6 h 56 min
